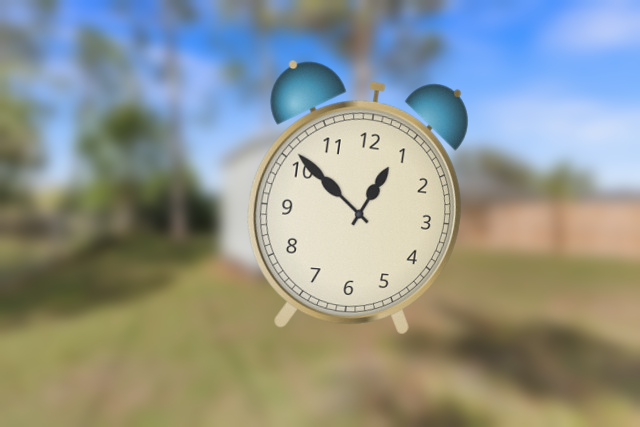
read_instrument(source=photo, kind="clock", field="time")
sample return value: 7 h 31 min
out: 12 h 51 min
